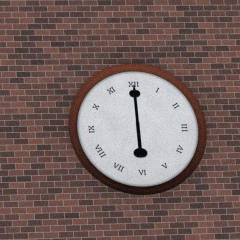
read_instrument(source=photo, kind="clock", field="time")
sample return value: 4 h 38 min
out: 6 h 00 min
